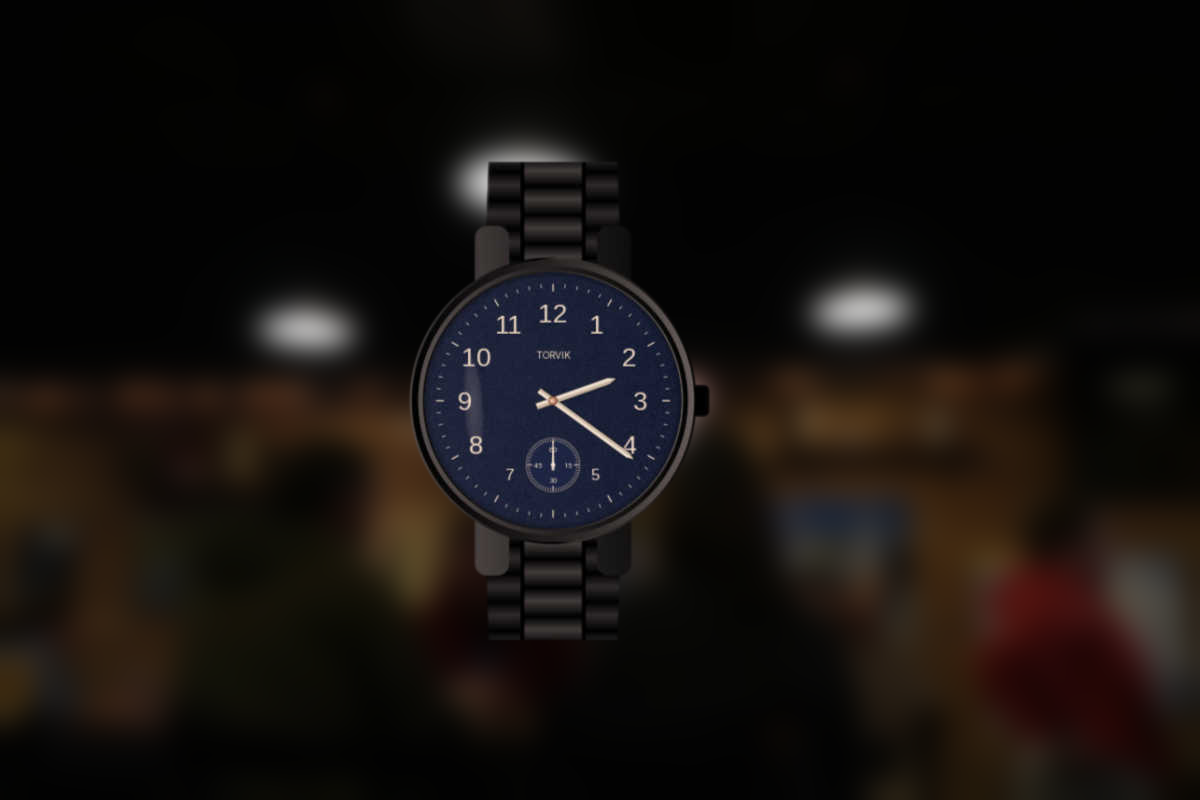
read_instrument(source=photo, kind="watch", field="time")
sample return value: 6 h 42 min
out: 2 h 21 min
